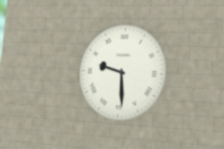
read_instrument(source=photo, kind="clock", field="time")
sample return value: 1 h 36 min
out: 9 h 29 min
